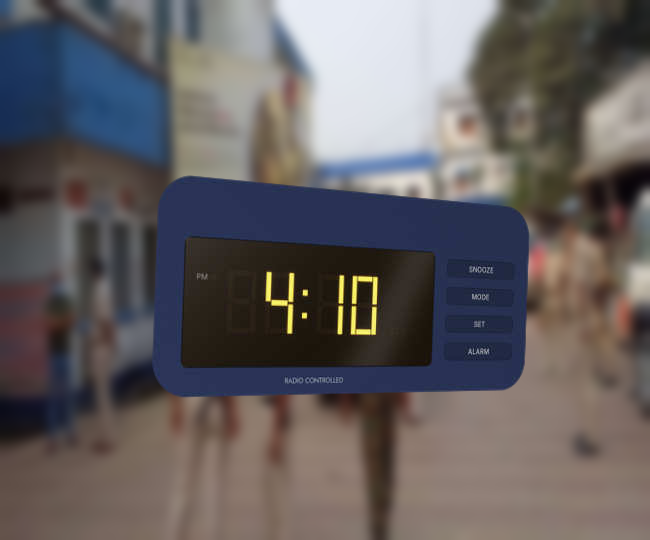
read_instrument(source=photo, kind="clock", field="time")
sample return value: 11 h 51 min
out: 4 h 10 min
